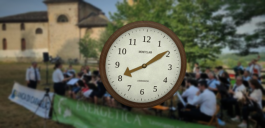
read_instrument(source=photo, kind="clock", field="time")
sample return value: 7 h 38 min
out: 8 h 09 min
